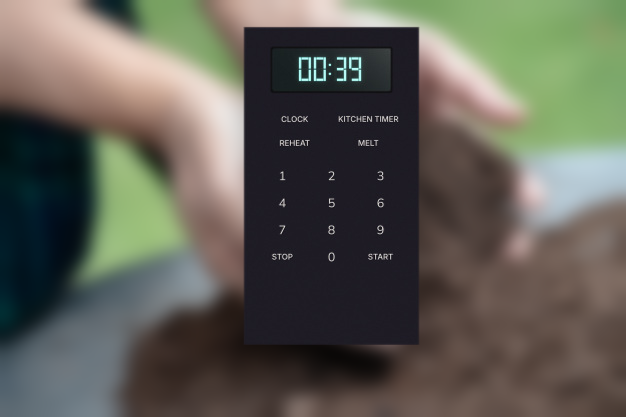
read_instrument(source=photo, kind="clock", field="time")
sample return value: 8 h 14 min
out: 0 h 39 min
